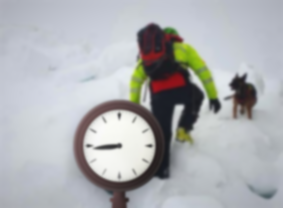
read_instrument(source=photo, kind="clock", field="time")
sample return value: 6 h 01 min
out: 8 h 44 min
